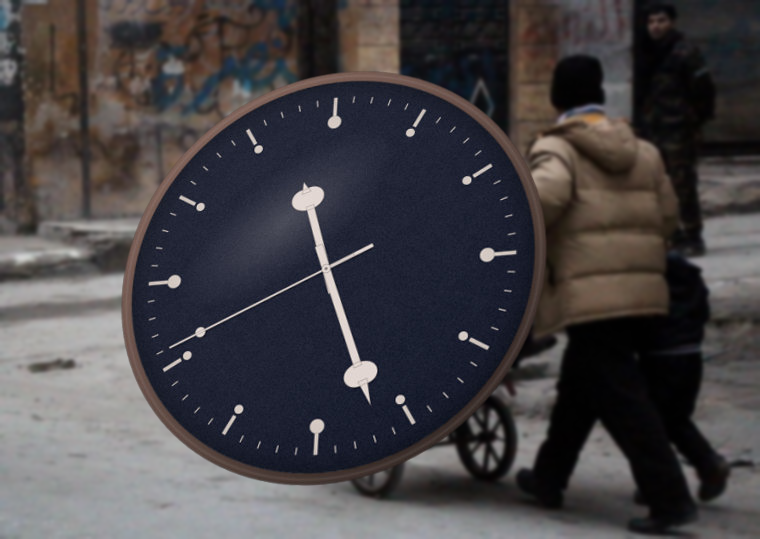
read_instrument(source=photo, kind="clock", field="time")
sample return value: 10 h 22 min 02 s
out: 11 h 26 min 41 s
